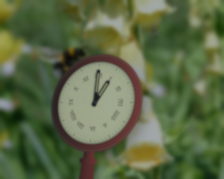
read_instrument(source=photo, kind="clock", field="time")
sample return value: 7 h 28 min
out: 1 h 00 min
